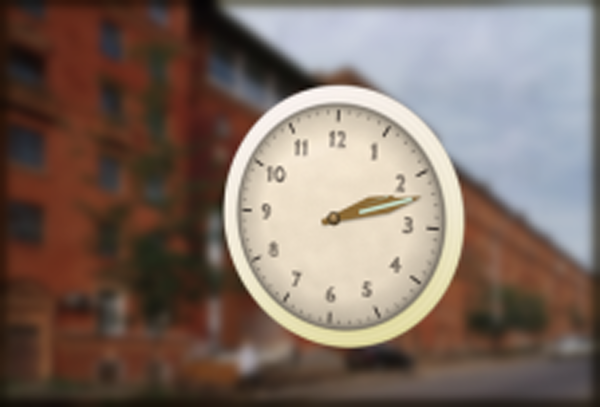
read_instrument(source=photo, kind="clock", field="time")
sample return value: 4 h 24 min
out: 2 h 12 min
